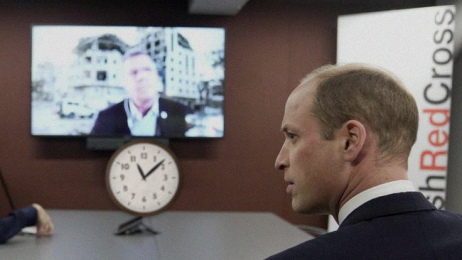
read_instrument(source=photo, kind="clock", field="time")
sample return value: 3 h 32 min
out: 11 h 08 min
